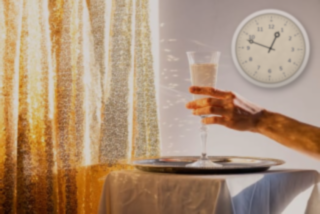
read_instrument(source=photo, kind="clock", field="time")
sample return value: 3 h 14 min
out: 12 h 48 min
